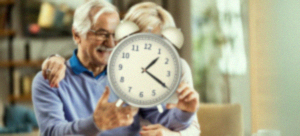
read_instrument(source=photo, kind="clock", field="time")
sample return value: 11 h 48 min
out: 1 h 20 min
